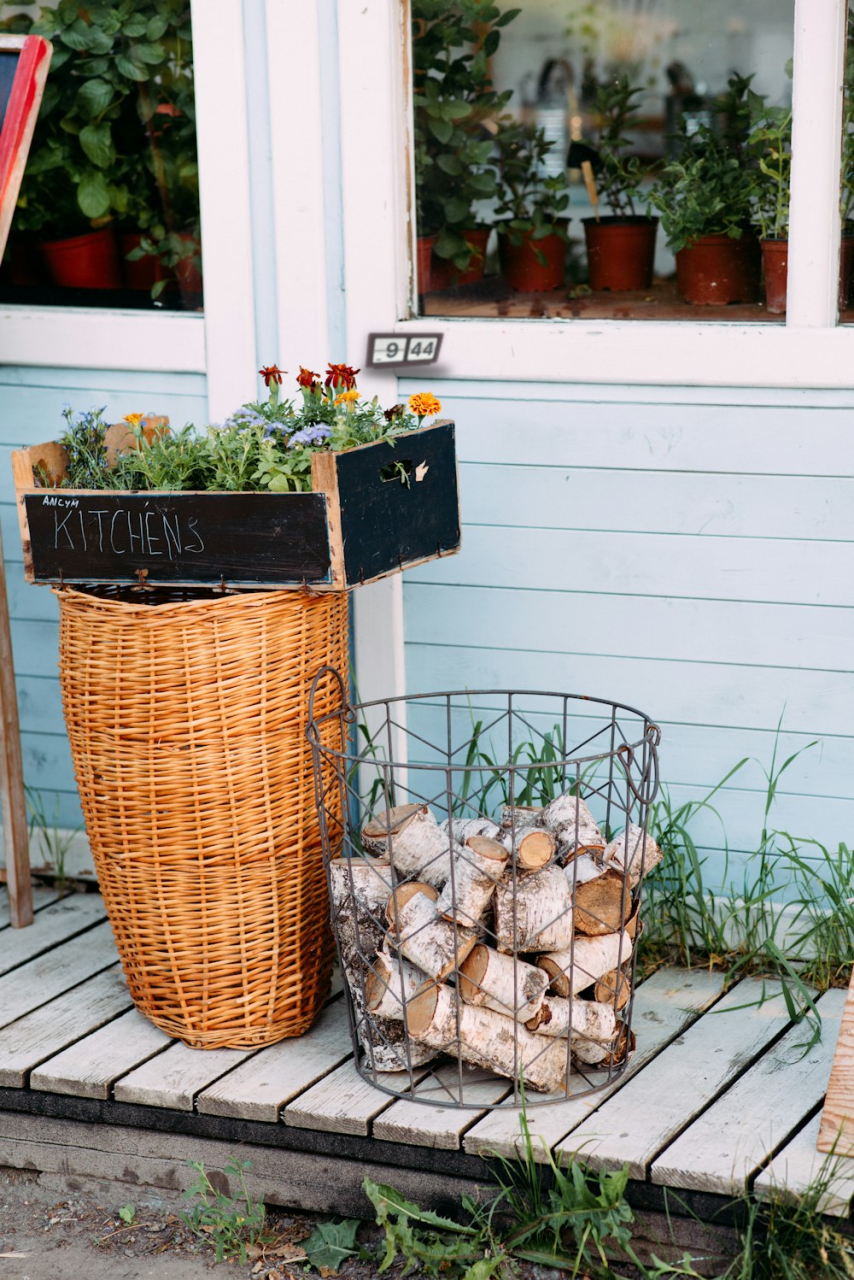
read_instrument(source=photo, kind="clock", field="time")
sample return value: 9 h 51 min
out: 9 h 44 min
